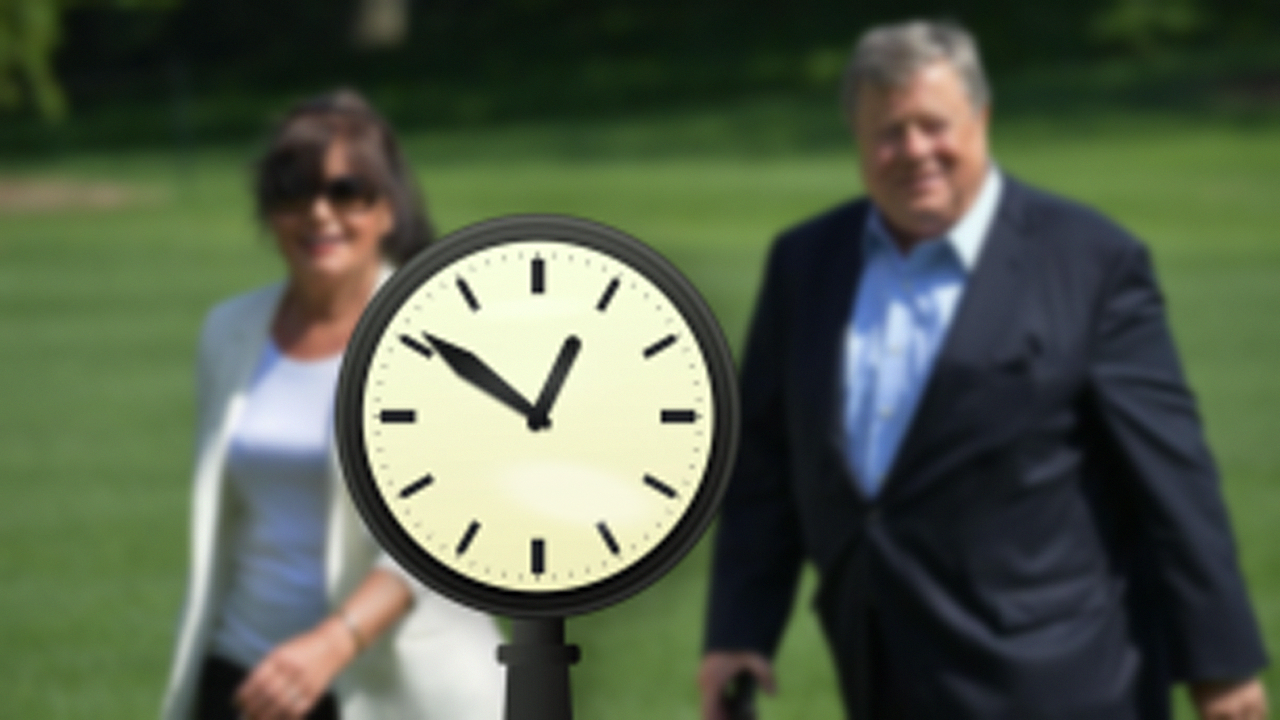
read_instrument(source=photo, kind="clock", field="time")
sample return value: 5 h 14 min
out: 12 h 51 min
